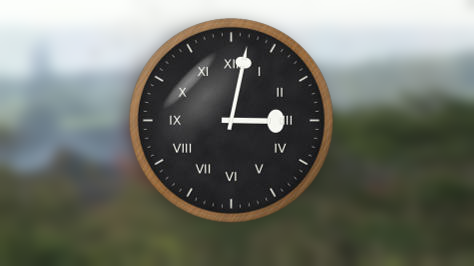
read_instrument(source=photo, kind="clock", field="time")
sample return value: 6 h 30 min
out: 3 h 02 min
